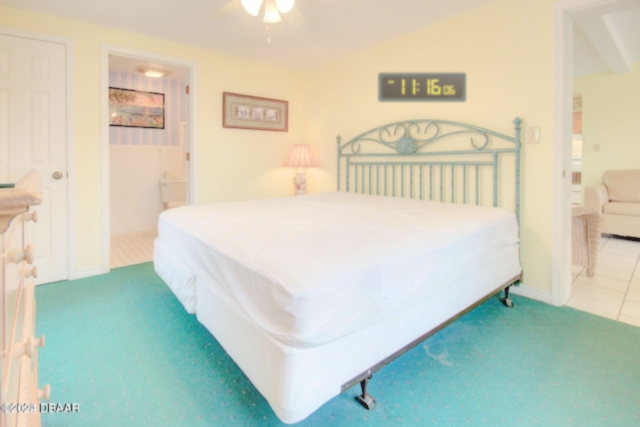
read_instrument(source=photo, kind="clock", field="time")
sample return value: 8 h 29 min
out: 11 h 16 min
